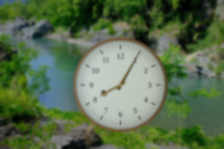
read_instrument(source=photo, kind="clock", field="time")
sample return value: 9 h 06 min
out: 8 h 05 min
